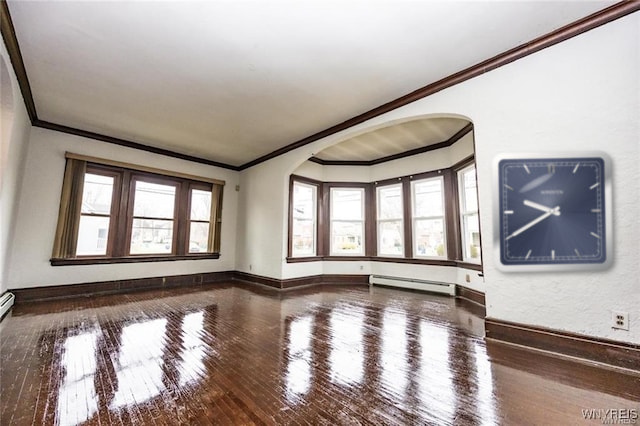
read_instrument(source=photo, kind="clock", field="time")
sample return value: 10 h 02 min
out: 9 h 40 min
